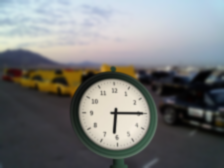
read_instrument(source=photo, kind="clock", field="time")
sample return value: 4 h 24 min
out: 6 h 15 min
